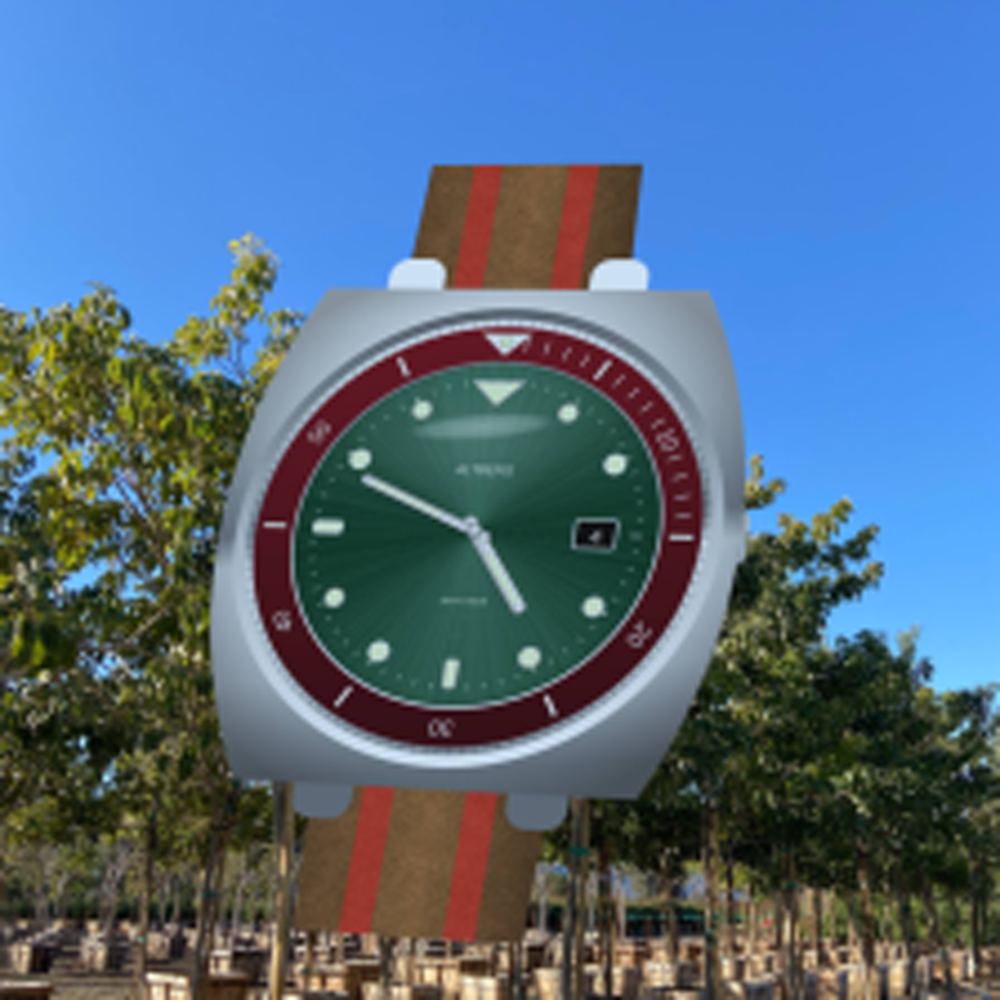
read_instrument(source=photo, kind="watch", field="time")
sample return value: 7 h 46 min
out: 4 h 49 min
